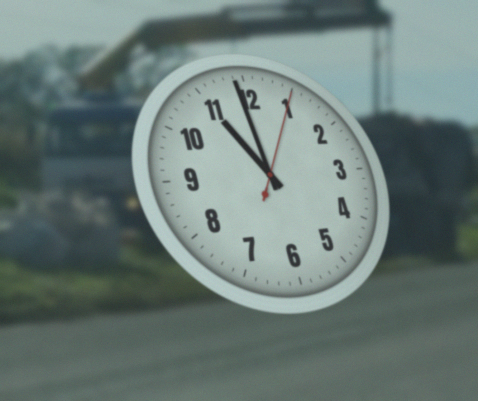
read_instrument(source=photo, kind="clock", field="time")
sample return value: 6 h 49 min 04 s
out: 10 h 59 min 05 s
